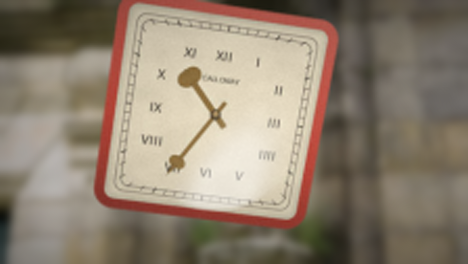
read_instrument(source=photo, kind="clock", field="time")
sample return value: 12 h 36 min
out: 10 h 35 min
